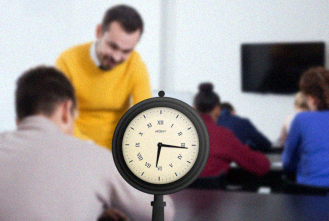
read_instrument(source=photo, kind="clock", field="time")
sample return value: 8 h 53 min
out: 6 h 16 min
